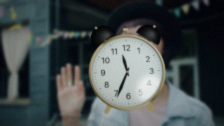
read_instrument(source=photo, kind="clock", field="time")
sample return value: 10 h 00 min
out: 11 h 34 min
